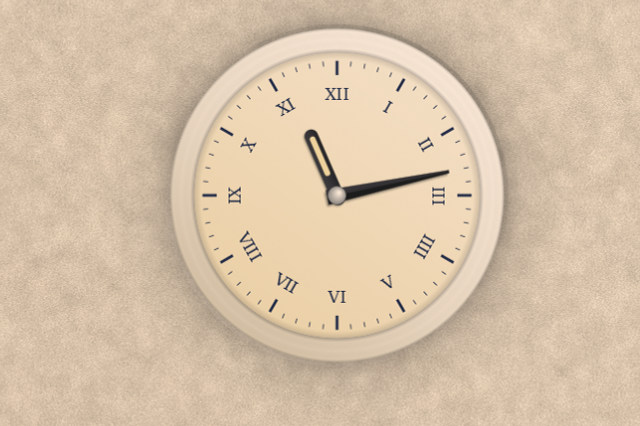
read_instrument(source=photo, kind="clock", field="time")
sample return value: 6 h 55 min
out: 11 h 13 min
